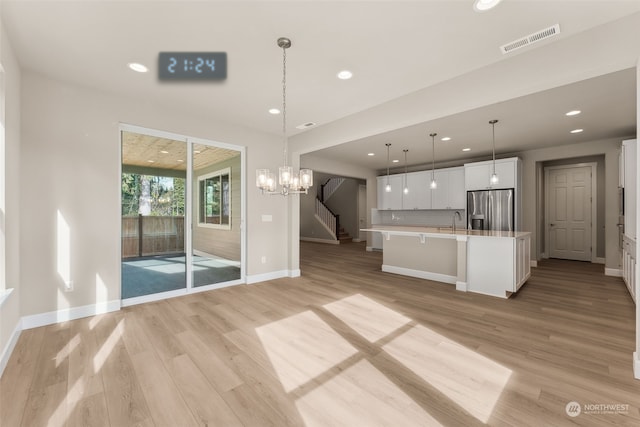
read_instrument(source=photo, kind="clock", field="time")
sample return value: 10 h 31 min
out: 21 h 24 min
